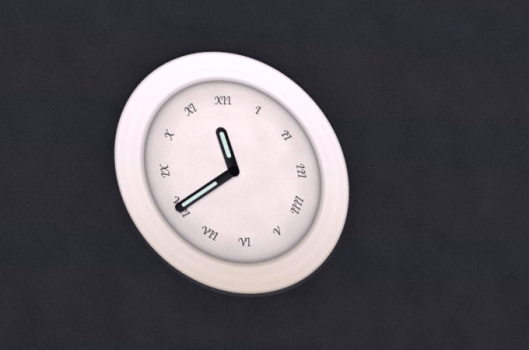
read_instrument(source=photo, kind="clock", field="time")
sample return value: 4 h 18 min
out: 11 h 40 min
